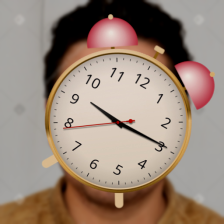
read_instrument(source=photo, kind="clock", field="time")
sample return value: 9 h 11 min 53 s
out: 9 h 14 min 39 s
